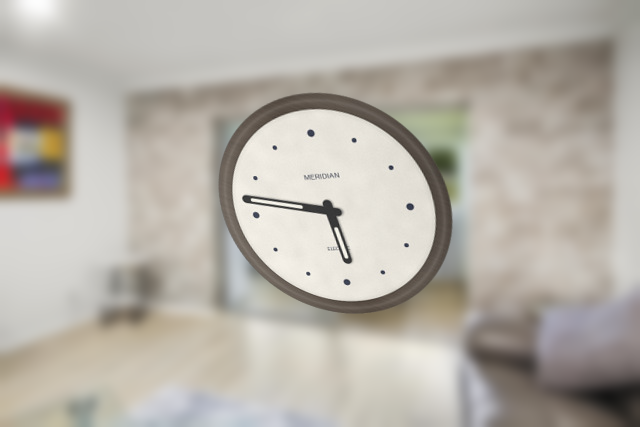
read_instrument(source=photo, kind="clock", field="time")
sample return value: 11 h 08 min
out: 5 h 47 min
